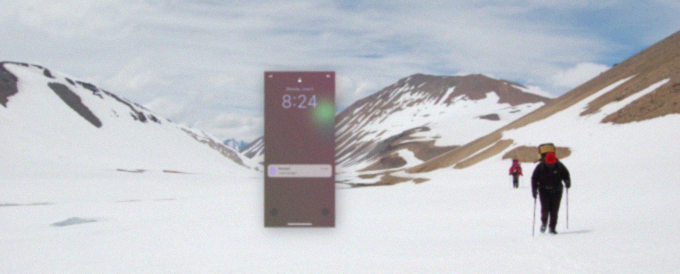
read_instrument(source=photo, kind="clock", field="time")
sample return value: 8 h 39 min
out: 8 h 24 min
